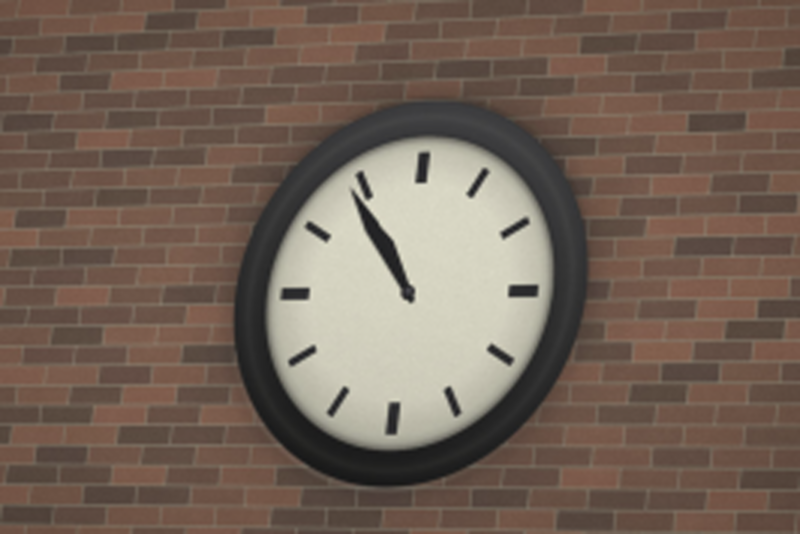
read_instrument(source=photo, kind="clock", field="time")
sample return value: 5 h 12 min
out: 10 h 54 min
